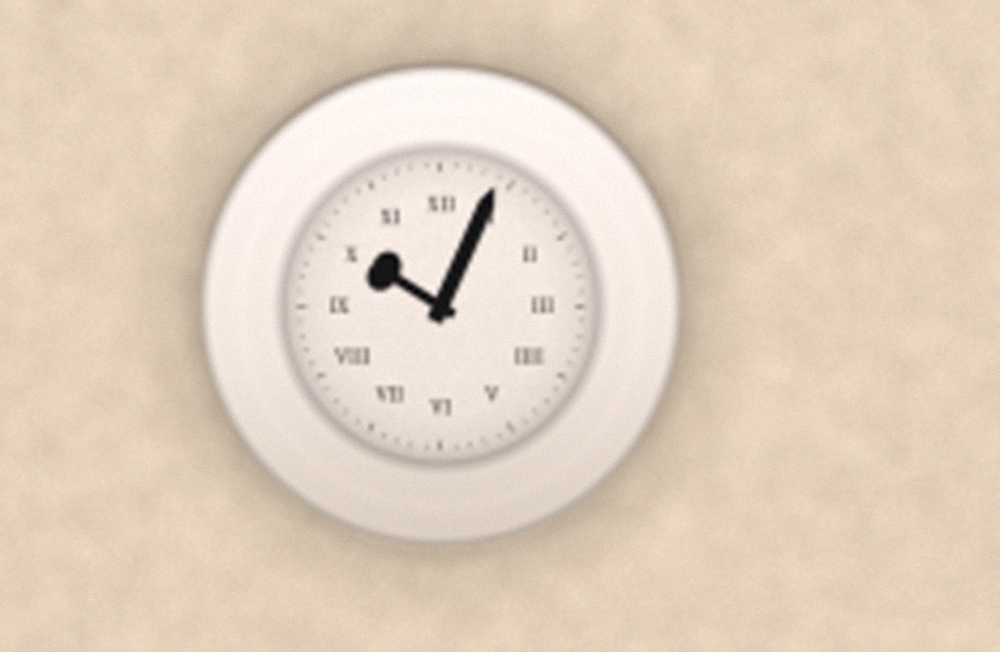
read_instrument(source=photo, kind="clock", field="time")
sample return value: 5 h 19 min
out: 10 h 04 min
